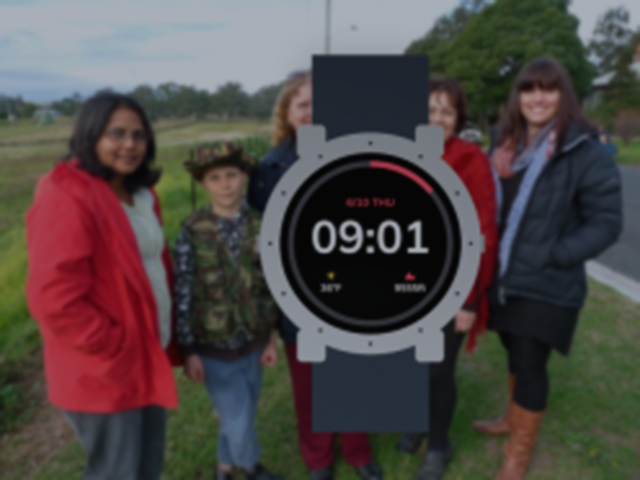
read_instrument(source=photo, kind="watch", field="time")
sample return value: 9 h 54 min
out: 9 h 01 min
